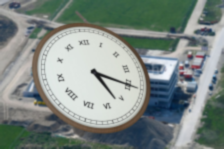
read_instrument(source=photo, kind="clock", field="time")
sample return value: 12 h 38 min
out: 5 h 20 min
